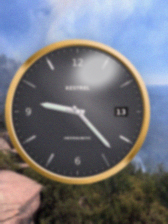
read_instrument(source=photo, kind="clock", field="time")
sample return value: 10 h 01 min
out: 9 h 23 min
